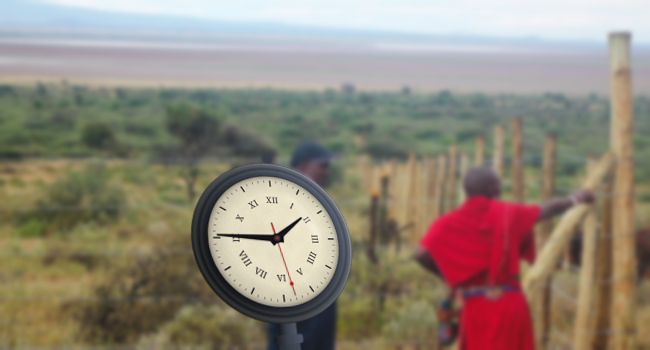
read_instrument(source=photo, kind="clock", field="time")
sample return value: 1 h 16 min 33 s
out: 1 h 45 min 28 s
